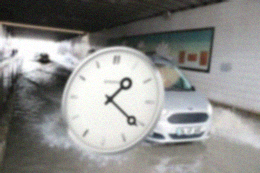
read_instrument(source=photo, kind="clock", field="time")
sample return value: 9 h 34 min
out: 1 h 21 min
